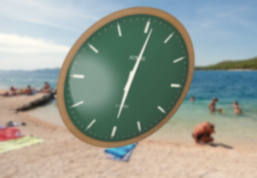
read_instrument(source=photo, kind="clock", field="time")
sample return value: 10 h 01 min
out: 6 h 01 min
